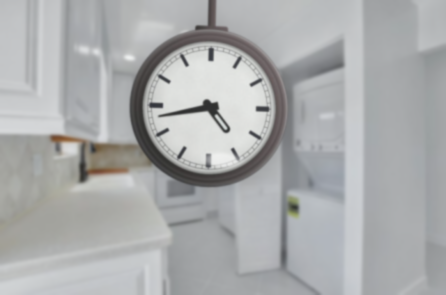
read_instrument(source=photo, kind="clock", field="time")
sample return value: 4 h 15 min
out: 4 h 43 min
